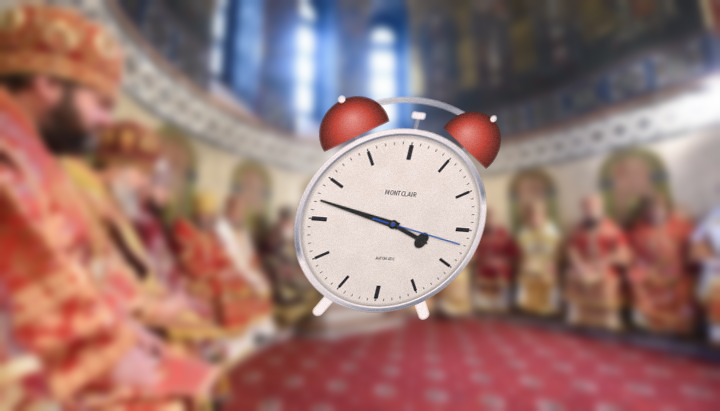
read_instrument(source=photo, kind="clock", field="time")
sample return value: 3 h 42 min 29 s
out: 3 h 47 min 17 s
